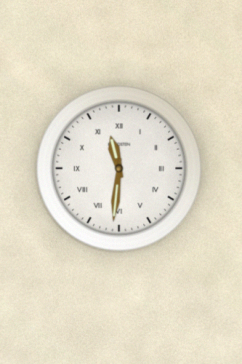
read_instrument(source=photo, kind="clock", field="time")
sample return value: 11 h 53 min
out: 11 h 31 min
